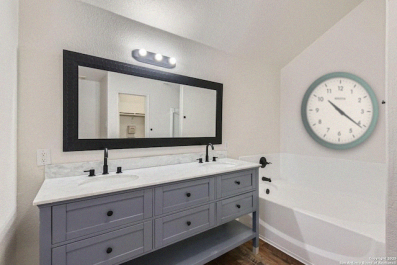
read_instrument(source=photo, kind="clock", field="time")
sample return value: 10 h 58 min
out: 10 h 21 min
